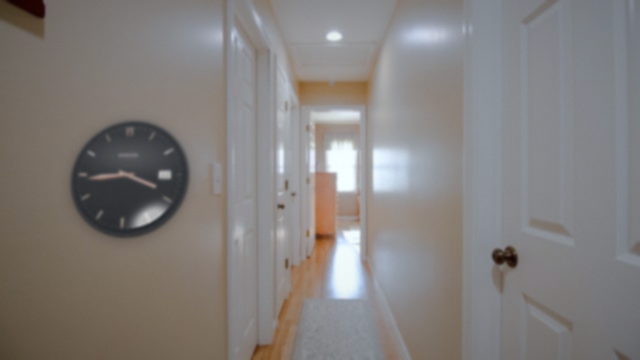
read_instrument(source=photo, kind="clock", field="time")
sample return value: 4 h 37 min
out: 3 h 44 min
